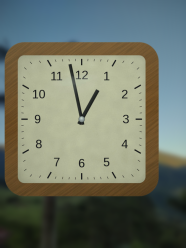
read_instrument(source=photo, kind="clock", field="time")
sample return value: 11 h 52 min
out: 12 h 58 min
